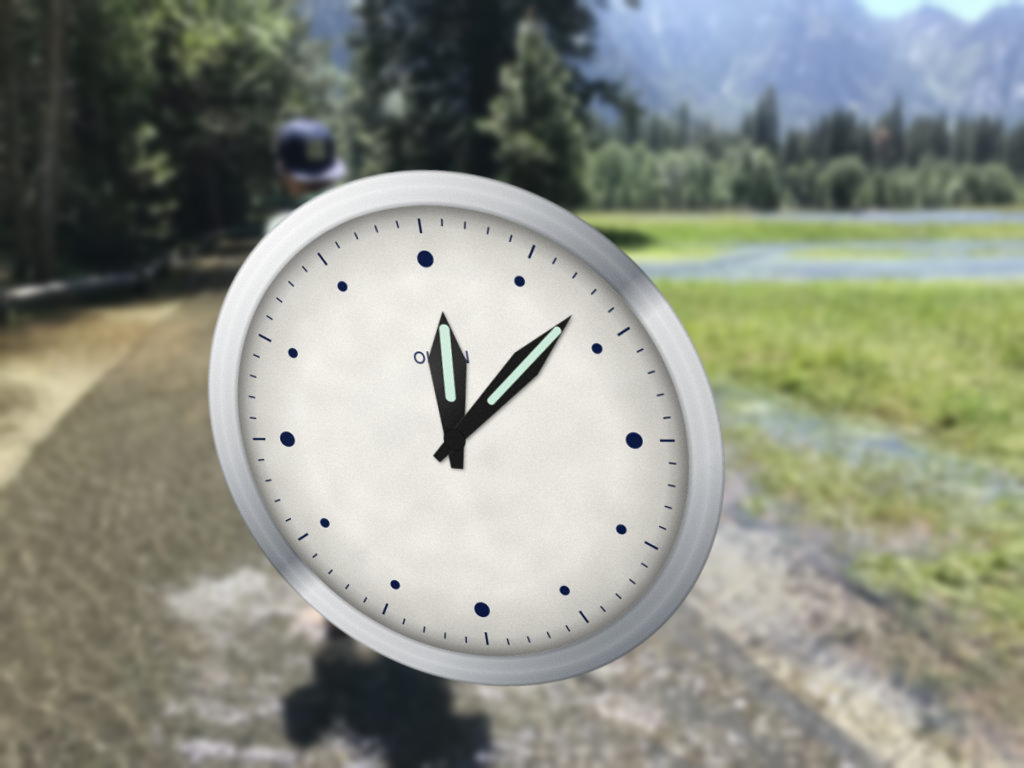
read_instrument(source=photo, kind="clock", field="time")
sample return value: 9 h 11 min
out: 12 h 08 min
